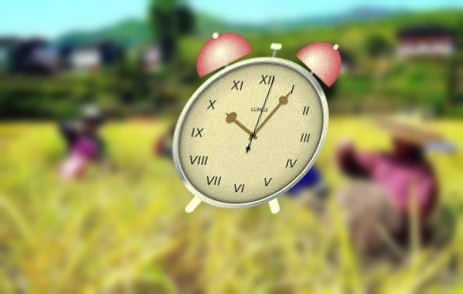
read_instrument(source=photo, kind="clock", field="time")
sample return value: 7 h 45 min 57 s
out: 10 h 05 min 01 s
